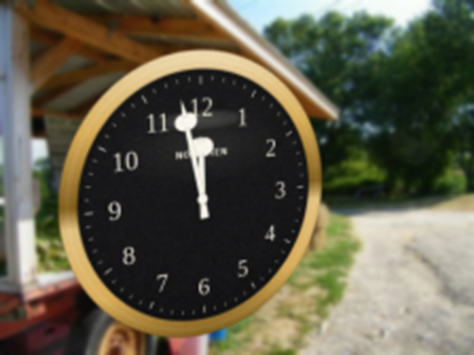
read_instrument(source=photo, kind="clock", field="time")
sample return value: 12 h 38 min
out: 11 h 58 min
